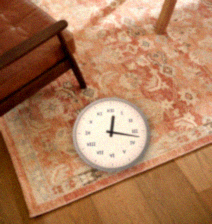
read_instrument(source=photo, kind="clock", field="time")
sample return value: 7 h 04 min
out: 12 h 17 min
